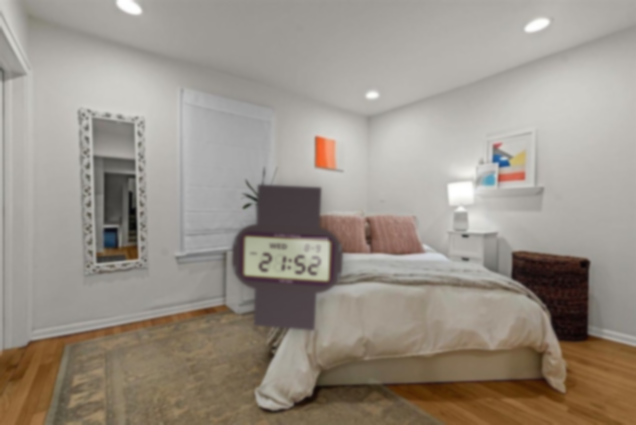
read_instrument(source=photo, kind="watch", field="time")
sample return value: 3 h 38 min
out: 21 h 52 min
